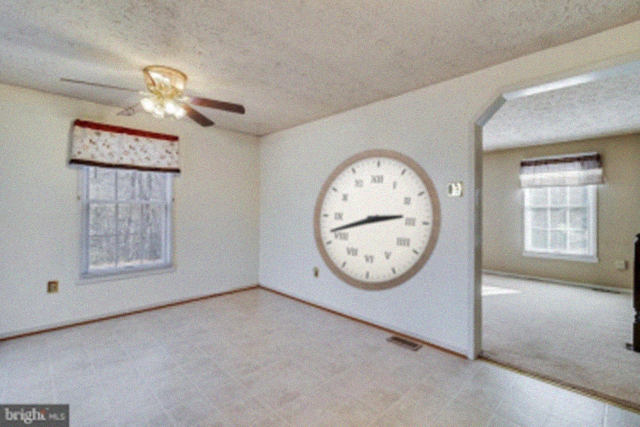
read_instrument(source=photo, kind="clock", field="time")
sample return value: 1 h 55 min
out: 2 h 42 min
